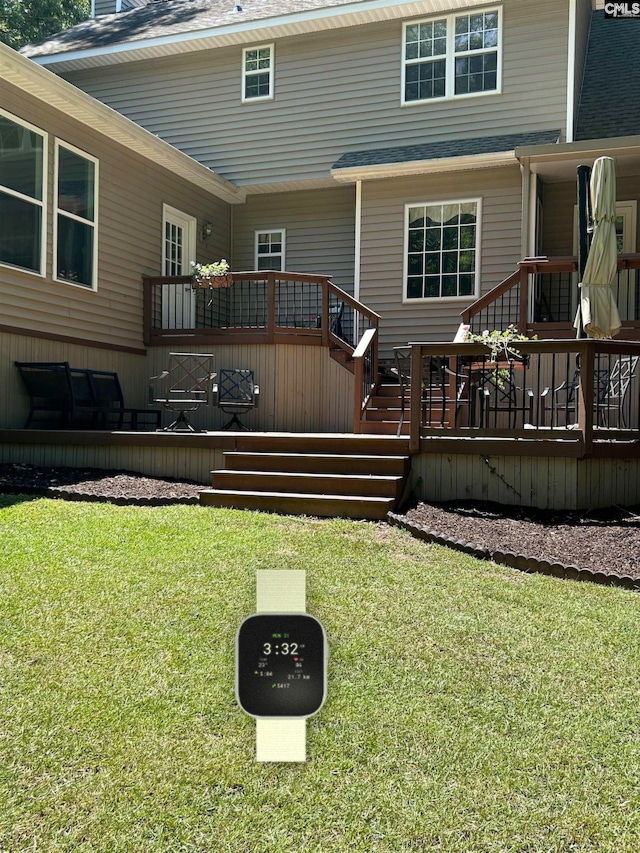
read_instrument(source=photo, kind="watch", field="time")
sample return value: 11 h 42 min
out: 3 h 32 min
